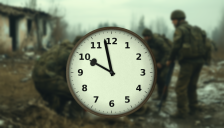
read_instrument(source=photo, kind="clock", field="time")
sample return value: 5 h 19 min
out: 9 h 58 min
